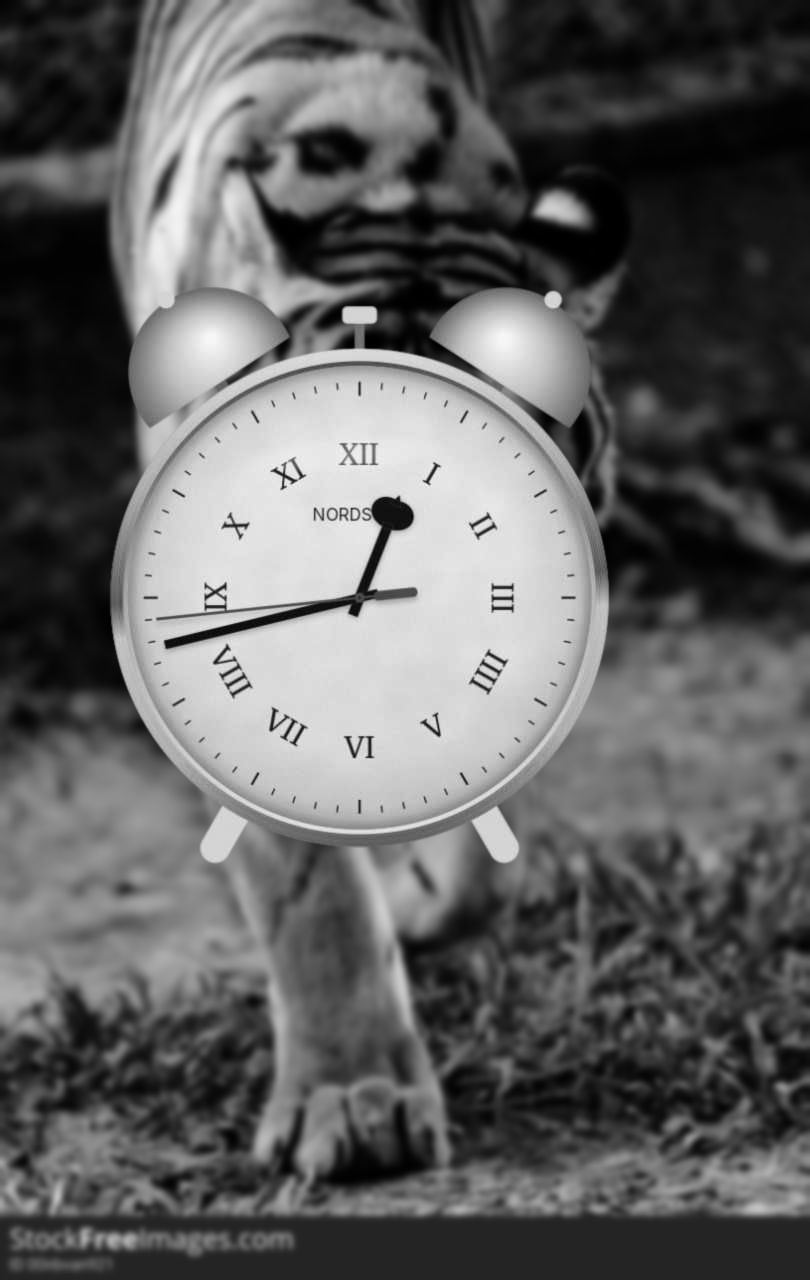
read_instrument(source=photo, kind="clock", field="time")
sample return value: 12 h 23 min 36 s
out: 12 h 42 min 44 s
